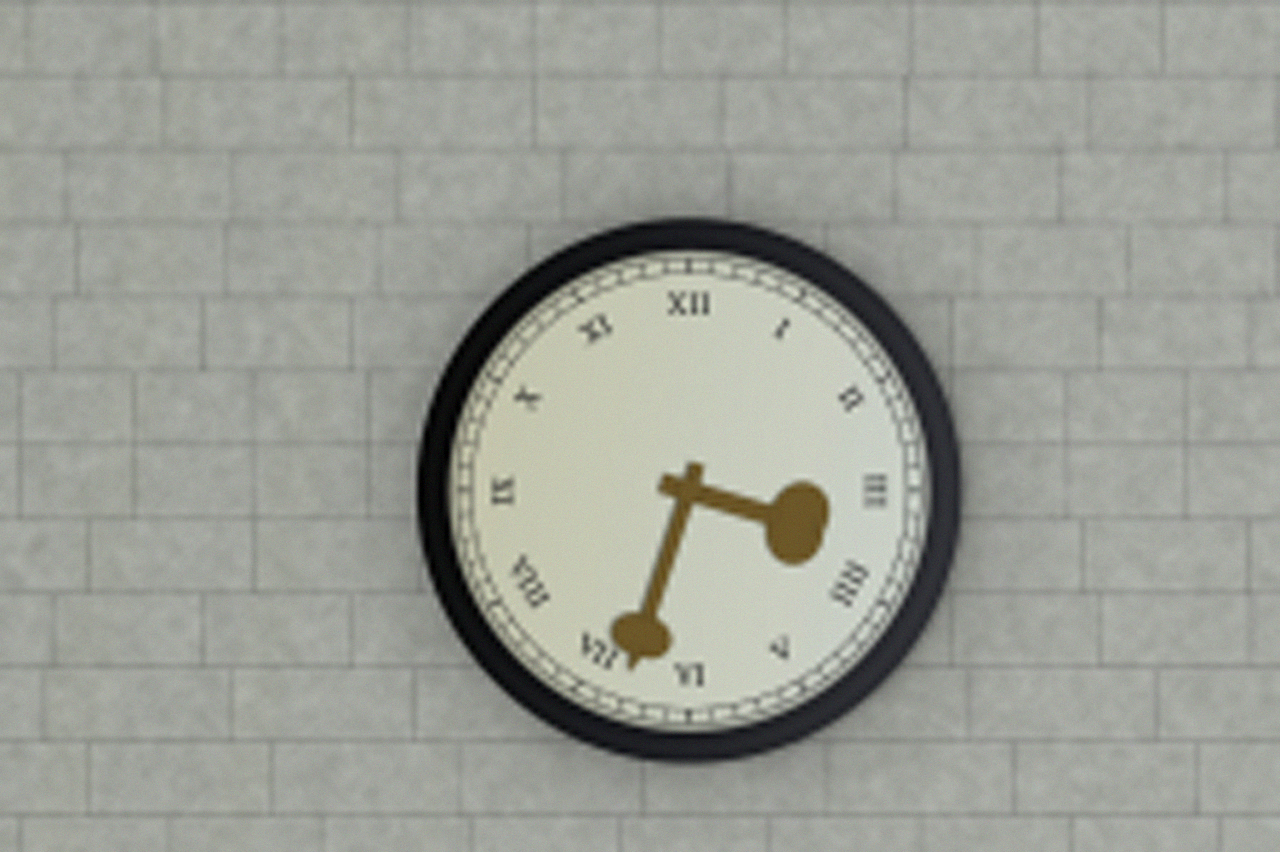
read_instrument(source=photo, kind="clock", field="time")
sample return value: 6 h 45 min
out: 3 h 33 min
